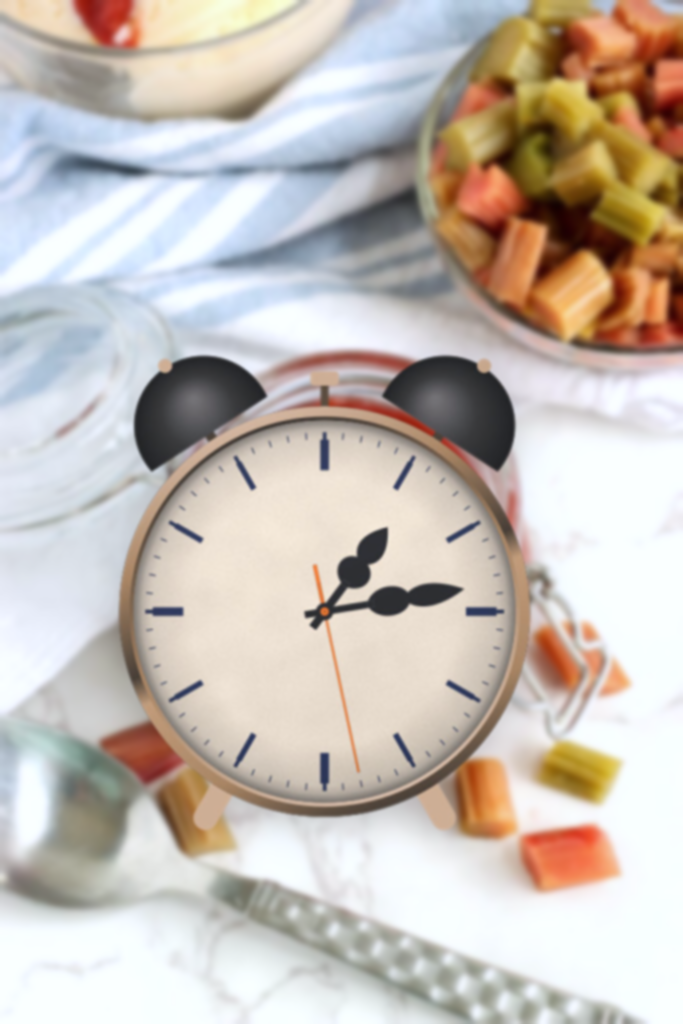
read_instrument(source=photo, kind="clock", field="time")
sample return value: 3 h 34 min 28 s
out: 1 h 13 min 28 s
